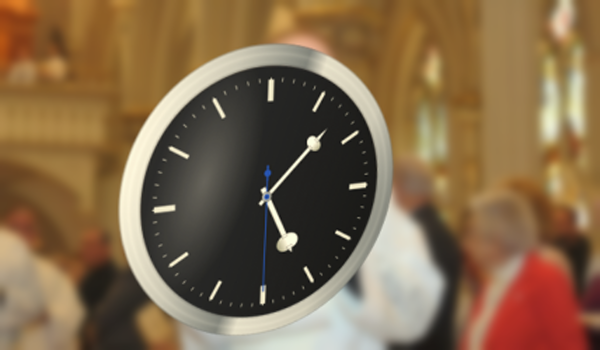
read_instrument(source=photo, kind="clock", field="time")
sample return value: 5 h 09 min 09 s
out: 5 h 07 min 30 s
